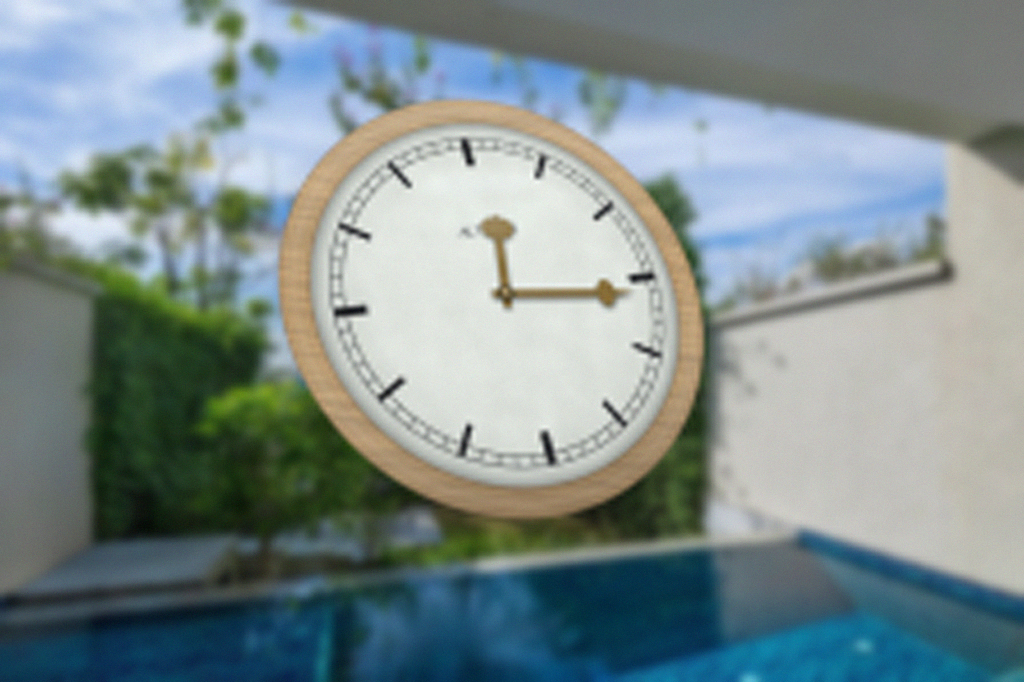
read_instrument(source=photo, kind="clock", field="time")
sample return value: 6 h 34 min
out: 12 h 16 min
